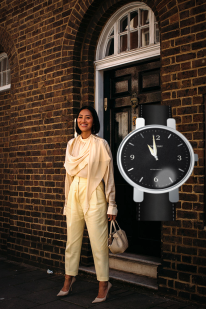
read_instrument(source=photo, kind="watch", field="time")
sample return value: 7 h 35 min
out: 10 h 59 min
